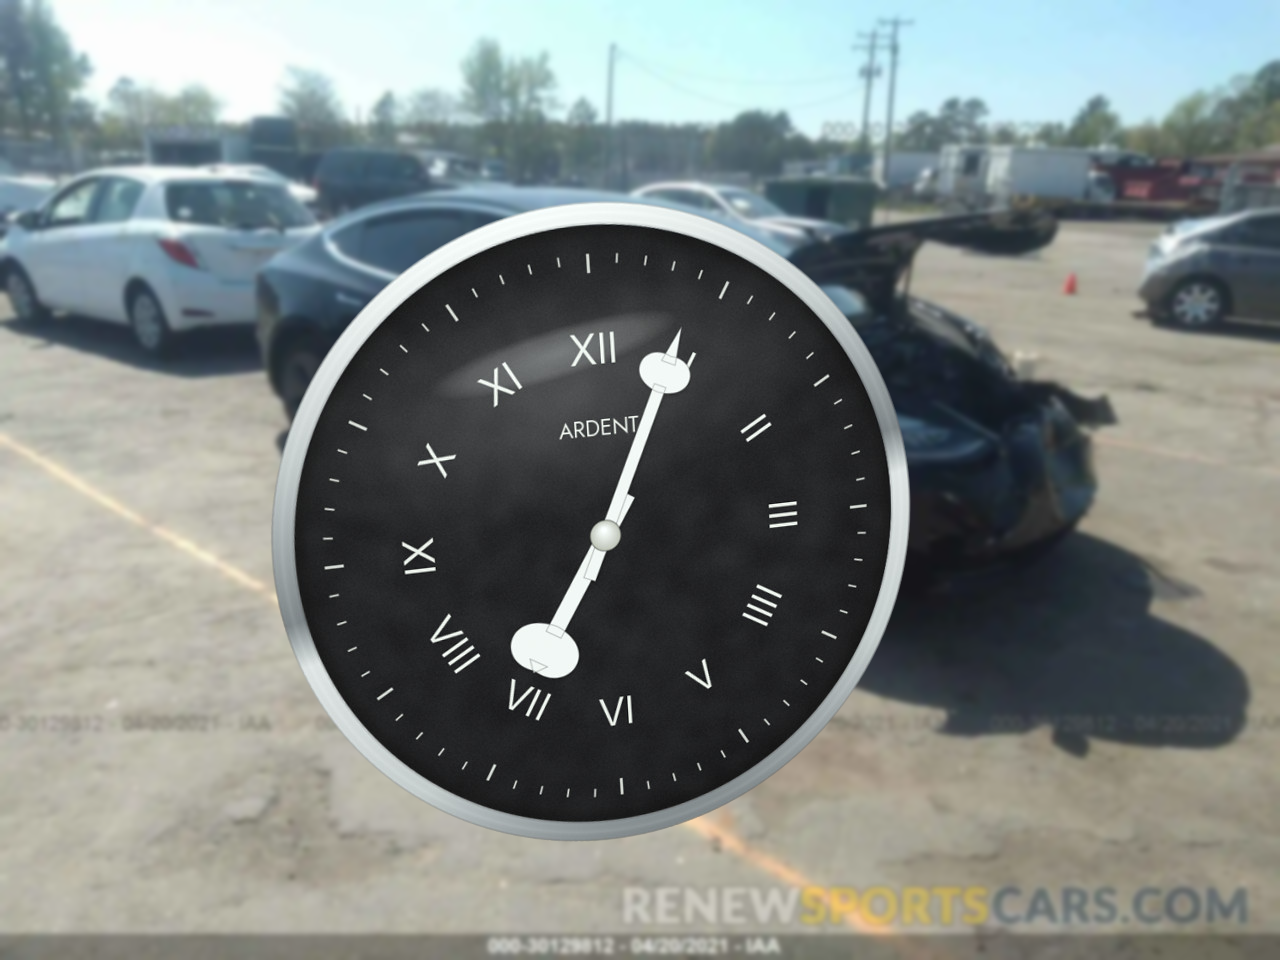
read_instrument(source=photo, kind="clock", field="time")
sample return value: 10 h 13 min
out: 7 h 04 min
